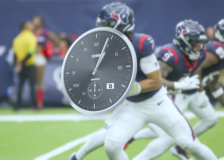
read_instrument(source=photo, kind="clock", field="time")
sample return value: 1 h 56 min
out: 1 h 04 min
